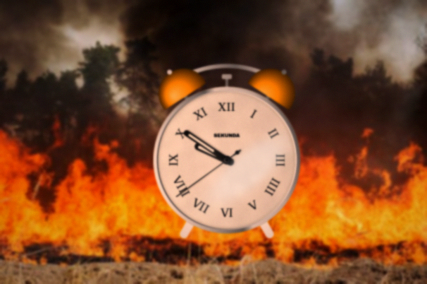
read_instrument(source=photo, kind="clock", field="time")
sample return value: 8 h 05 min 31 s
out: 9 h 50 min 39 s
